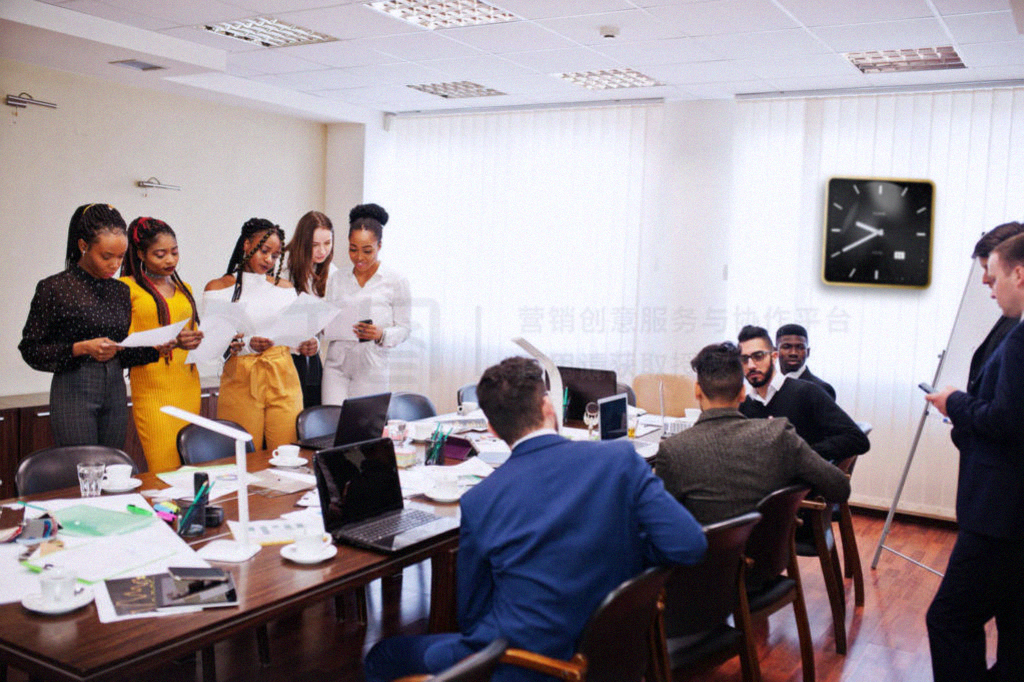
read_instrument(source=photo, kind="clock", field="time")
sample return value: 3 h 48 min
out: 9 h 40 min
